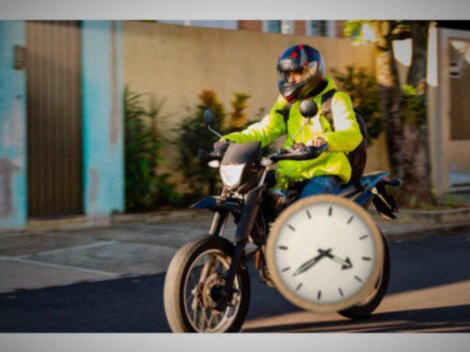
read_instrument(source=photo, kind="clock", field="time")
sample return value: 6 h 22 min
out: 3 h 38 min
